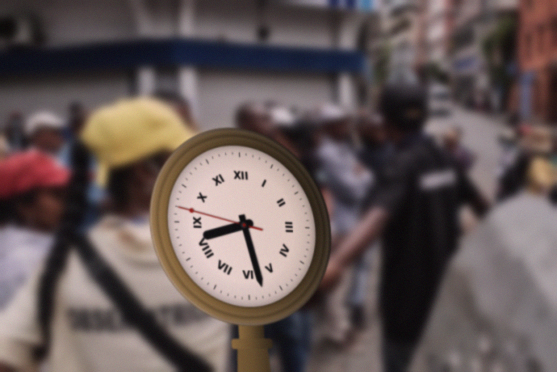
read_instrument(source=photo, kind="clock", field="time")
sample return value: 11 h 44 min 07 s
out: 8 h 27 min 47 s
